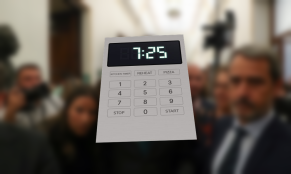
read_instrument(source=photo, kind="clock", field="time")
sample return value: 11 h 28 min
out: 7 h 25 min
